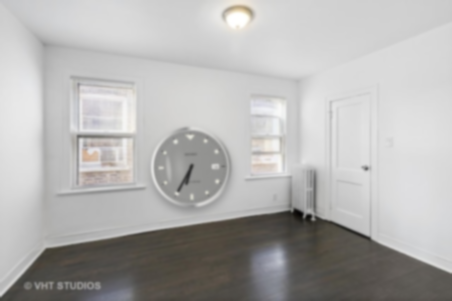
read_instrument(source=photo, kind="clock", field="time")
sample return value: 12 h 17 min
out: 6 h 35 min
